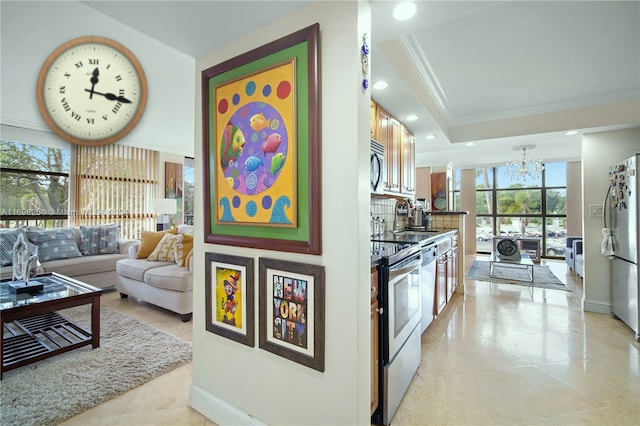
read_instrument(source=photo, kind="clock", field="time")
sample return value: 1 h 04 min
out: 12 h 17 min
